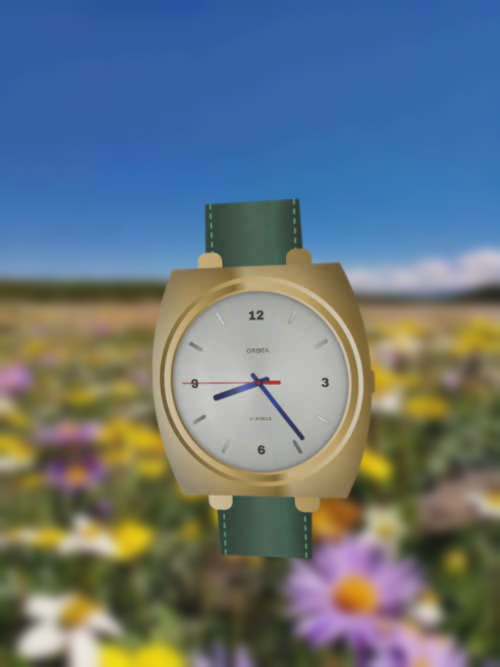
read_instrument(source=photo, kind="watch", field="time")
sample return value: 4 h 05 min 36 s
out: 8 h 23 min 45 s
